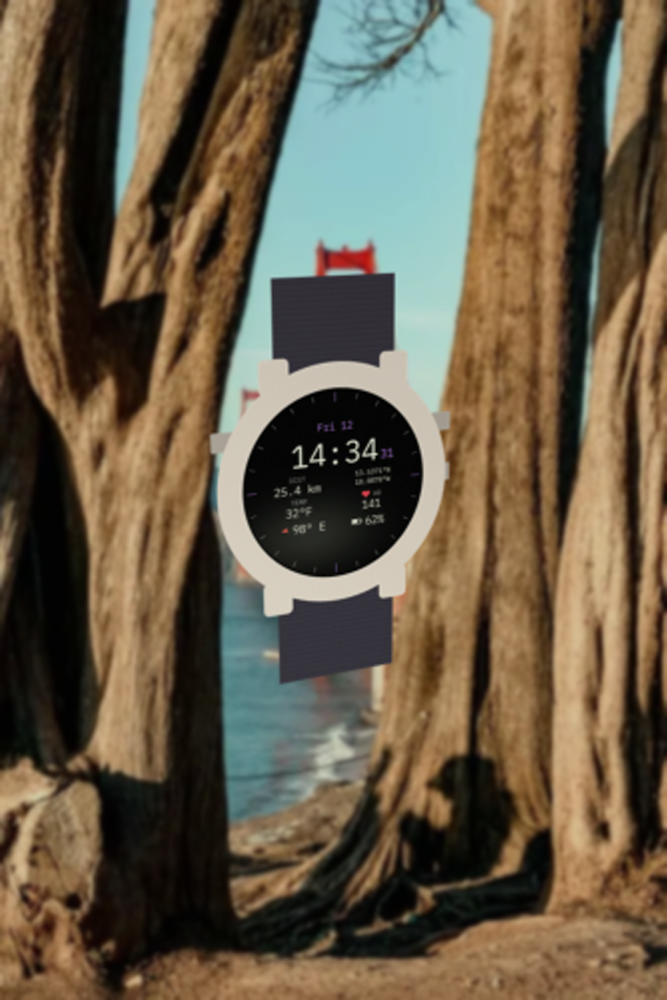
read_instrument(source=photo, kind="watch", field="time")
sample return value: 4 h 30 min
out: 14 h 34 min
